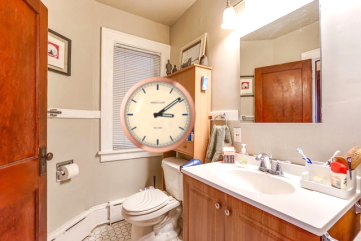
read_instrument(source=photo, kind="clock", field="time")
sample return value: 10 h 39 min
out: 3 h 09 min
